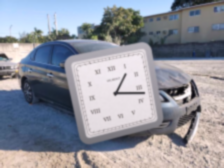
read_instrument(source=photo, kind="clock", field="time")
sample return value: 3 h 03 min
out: 1 h 17 min
